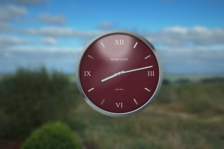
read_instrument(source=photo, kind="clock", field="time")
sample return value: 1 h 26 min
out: 8 h 13 min
